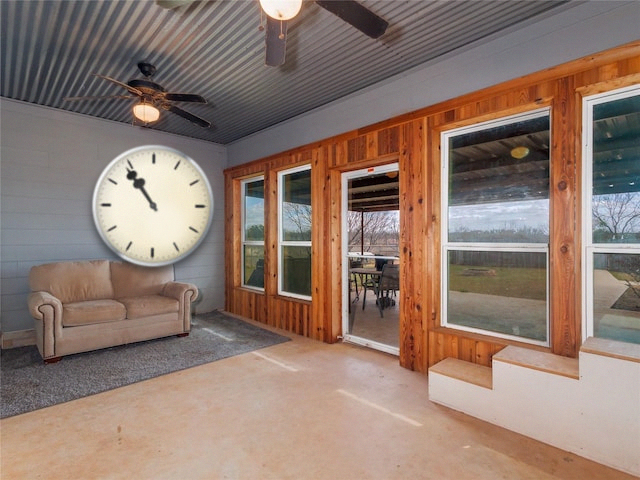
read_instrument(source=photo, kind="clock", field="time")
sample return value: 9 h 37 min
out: 10 h 54 min
